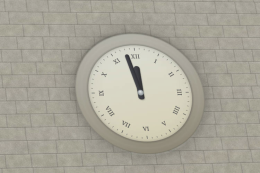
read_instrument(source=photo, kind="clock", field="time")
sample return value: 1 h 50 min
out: 11 h 58 min
